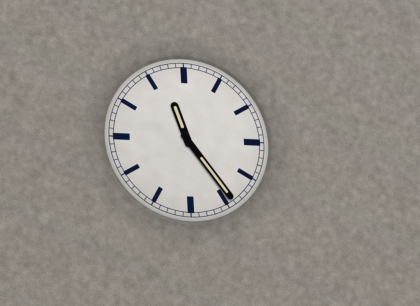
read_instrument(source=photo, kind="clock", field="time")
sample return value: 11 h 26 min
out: 11 h 24 min
